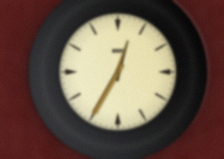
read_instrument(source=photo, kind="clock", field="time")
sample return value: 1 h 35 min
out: 12 h 35 min
